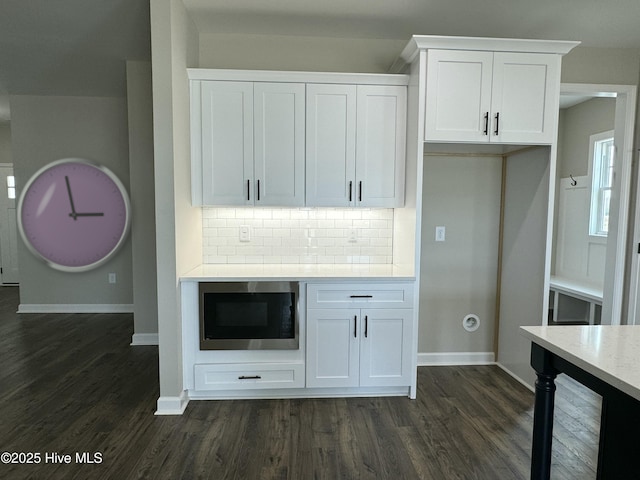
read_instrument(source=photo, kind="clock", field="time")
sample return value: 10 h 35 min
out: 2 h 58 min
